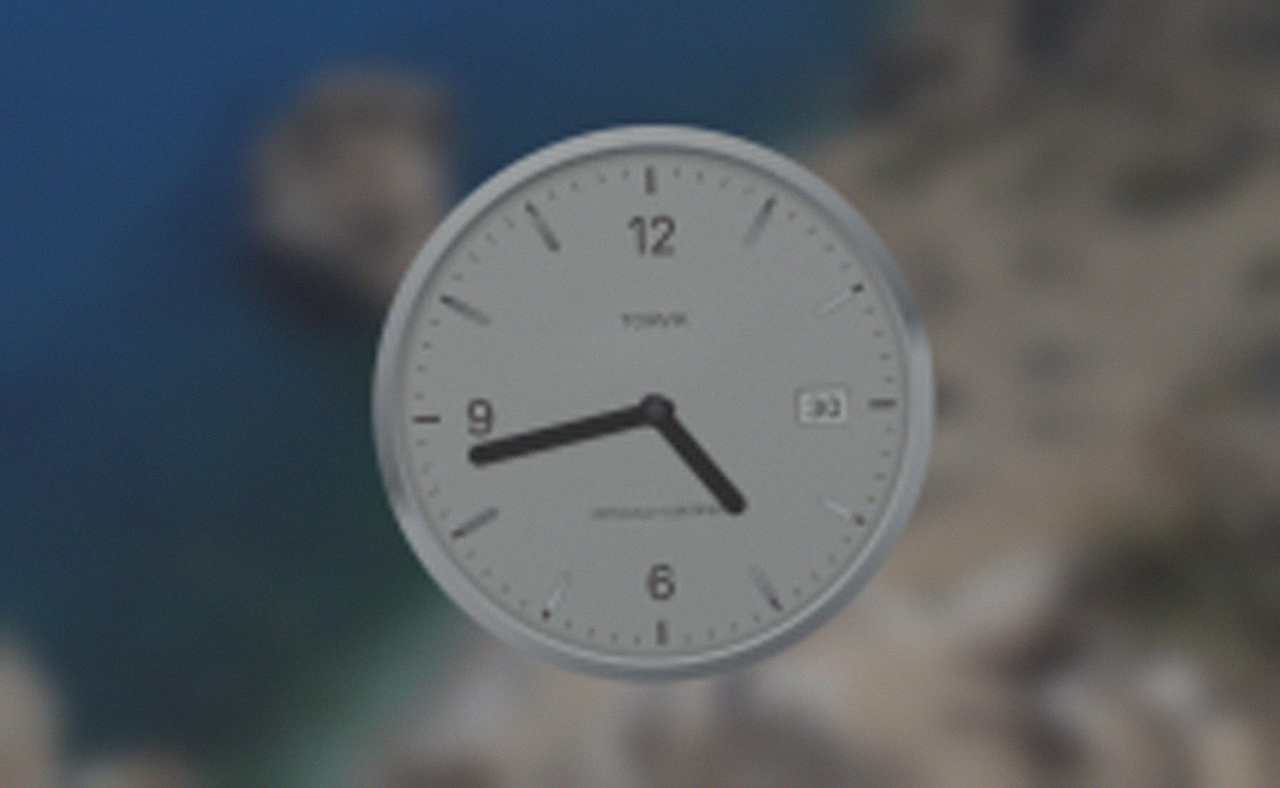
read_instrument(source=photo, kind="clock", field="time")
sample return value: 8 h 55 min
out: 4 h 43 min
